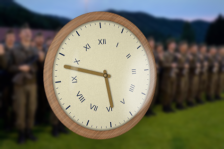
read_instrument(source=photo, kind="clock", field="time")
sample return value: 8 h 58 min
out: 5 h 48 min
